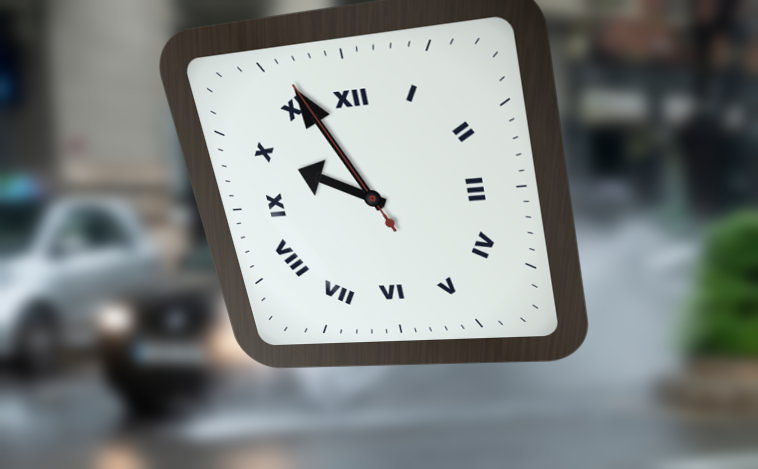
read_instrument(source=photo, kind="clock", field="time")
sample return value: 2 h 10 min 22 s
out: 9 h 55 min 56 s
